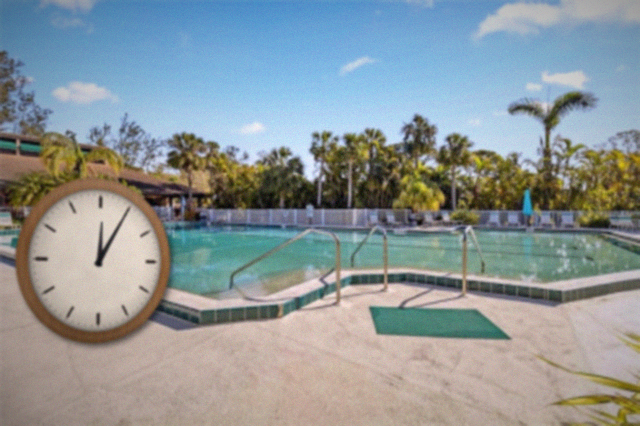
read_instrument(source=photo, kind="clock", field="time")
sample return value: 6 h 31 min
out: 12 h 05 min
